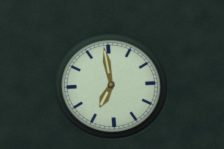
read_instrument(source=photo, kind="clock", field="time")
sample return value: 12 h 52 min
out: 6 h 59 min
